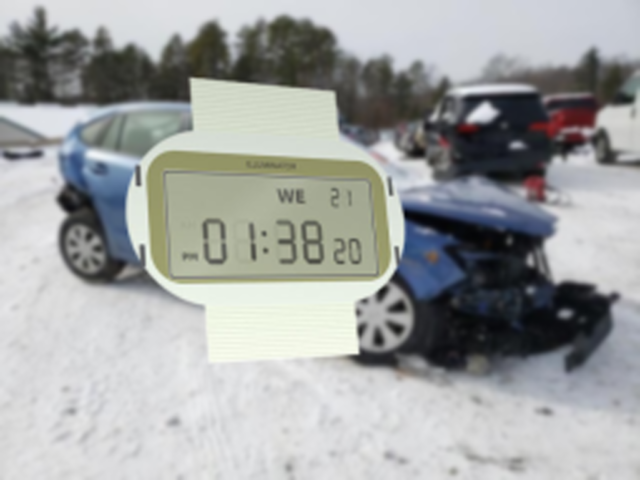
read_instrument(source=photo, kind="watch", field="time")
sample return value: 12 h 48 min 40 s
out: 1 h 38 min 20 s
